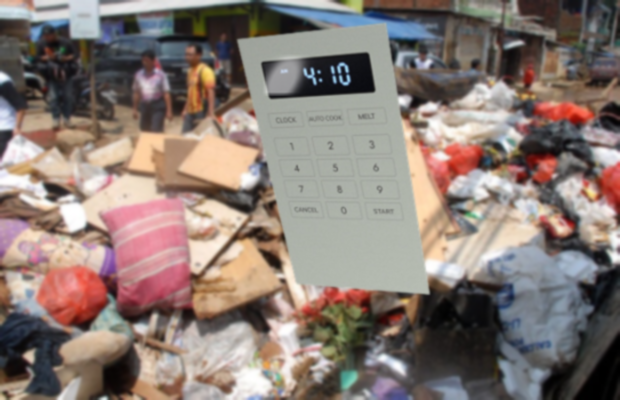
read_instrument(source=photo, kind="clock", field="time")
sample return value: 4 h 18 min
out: 4 h 10 min
